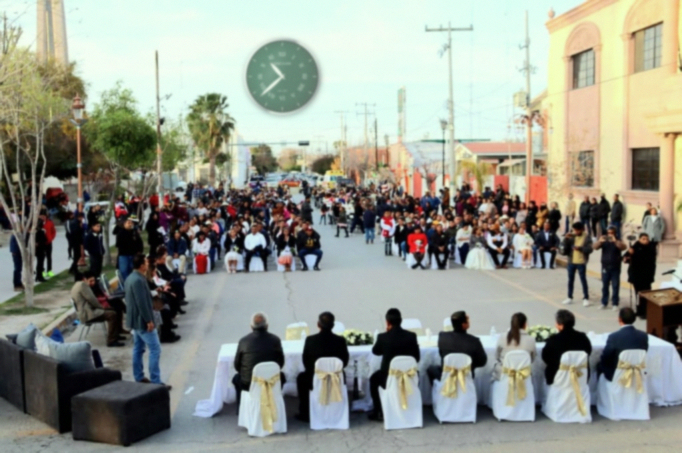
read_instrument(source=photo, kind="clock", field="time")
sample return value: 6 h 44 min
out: 10 h 38 min
